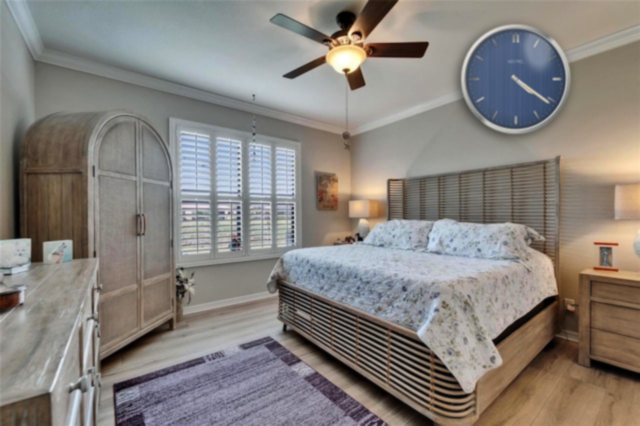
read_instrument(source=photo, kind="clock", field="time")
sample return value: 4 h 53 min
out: 4 h 21 min
